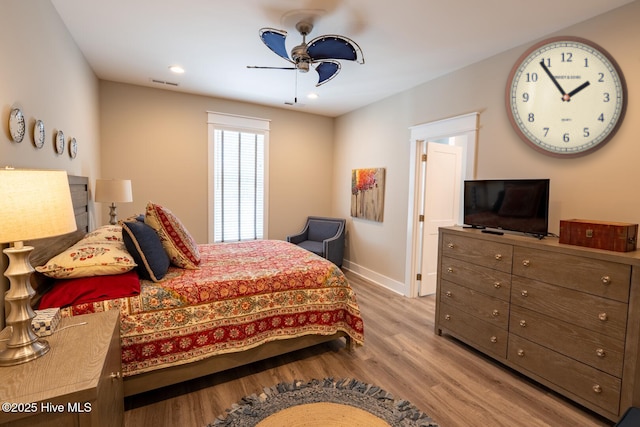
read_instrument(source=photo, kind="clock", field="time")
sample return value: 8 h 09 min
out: 1 h 54 min
